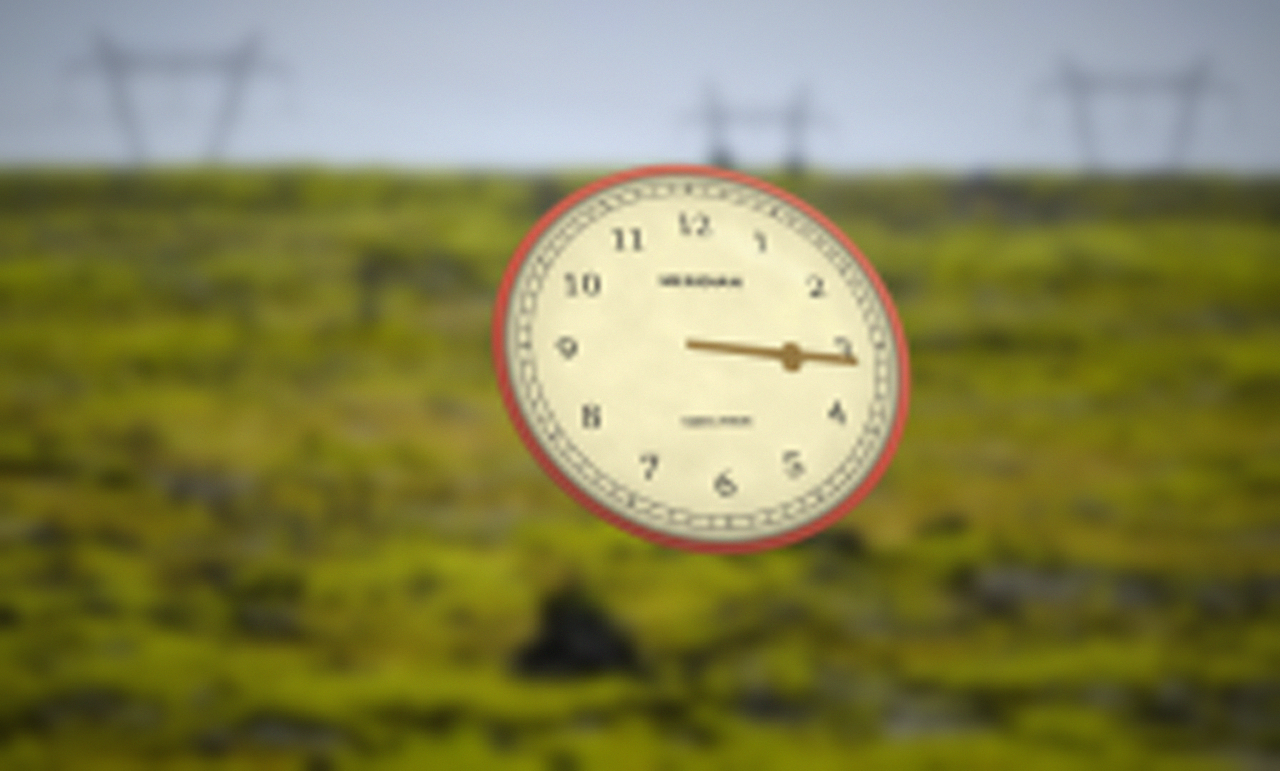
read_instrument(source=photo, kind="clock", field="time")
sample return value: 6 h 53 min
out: 3 h 16 min
